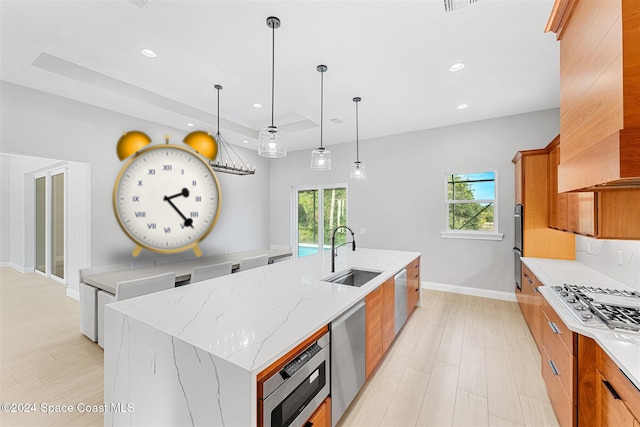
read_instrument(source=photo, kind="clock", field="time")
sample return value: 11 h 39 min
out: 2 h 23 min
